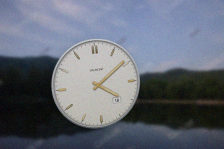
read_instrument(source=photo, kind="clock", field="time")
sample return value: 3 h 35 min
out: 4 h 09 min
